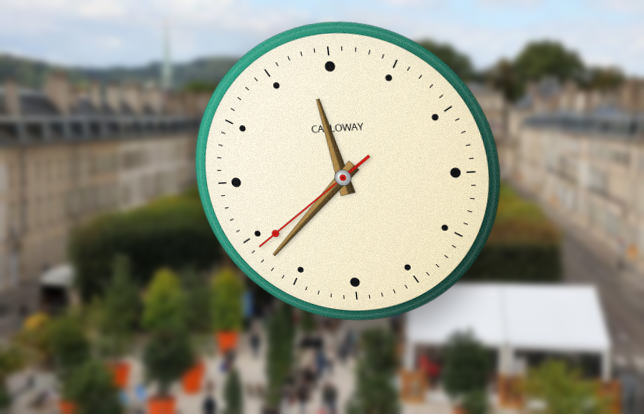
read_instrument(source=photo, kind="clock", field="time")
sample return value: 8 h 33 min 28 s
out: 11 h 37 min 39 s
